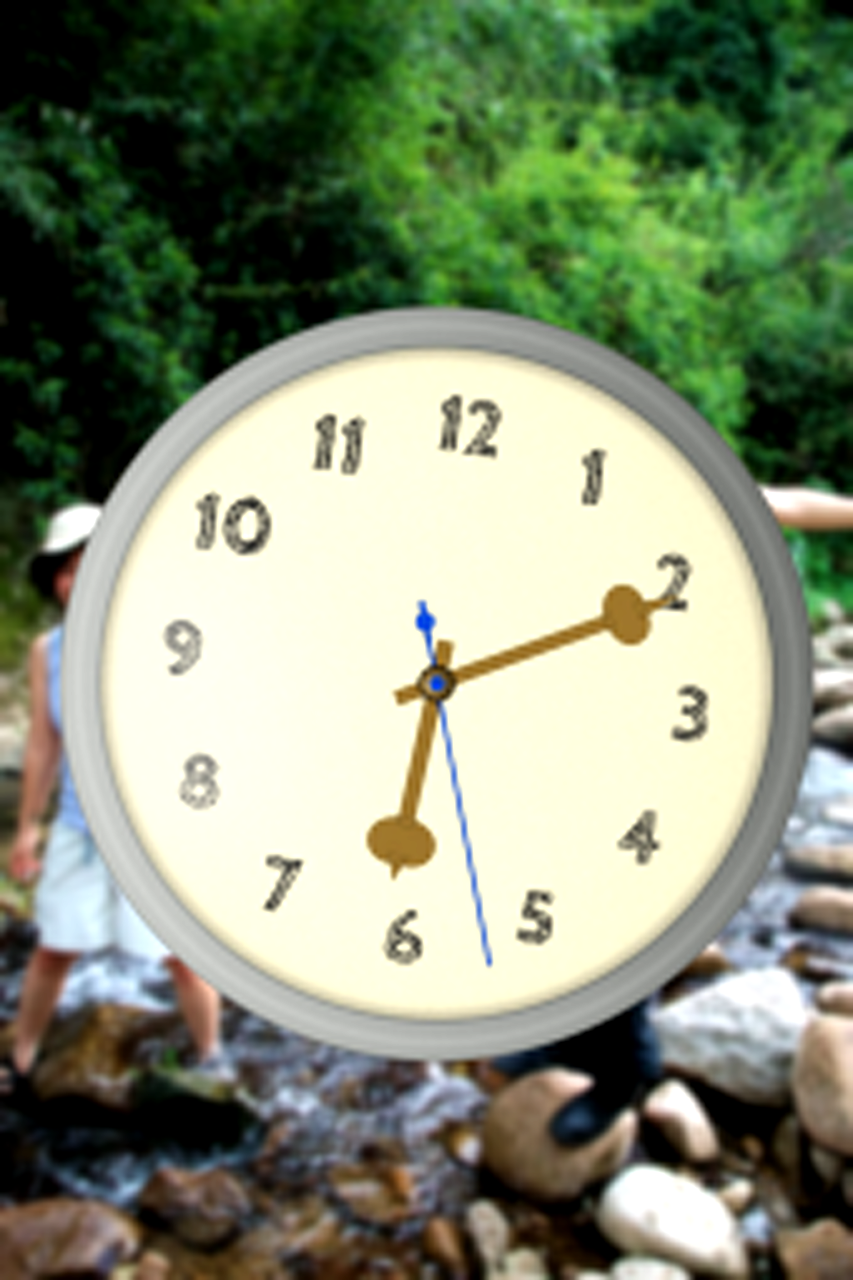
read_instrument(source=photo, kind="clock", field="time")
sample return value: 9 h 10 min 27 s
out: 6 h 10 min 27 s
